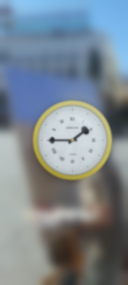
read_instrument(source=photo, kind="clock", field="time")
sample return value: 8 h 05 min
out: 1 h 45 min
